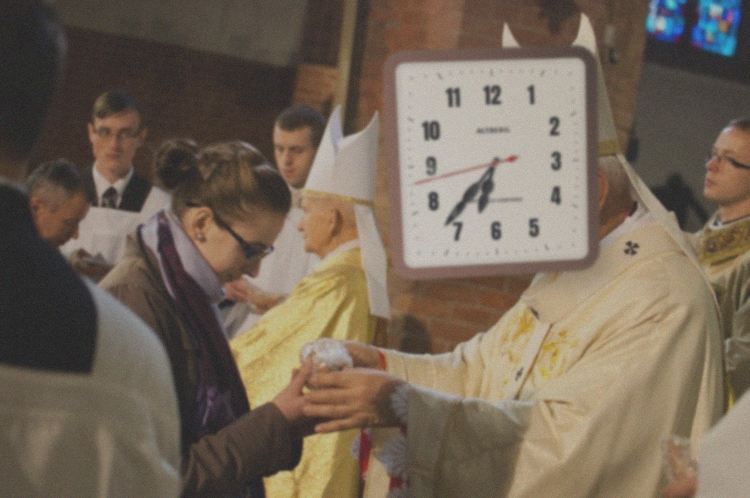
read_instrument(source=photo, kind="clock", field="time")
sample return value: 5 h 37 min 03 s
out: 6 h 36 min 43 s
